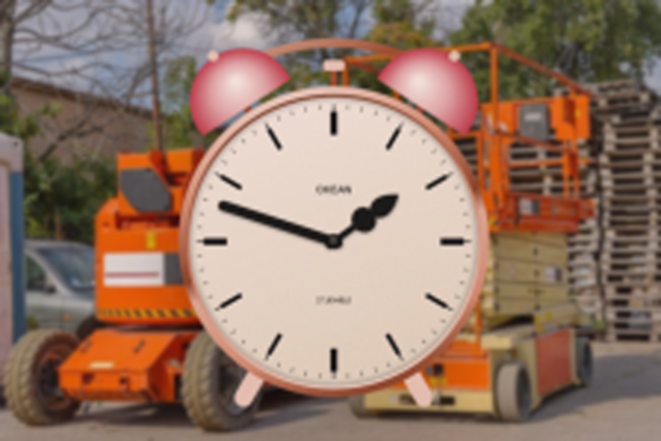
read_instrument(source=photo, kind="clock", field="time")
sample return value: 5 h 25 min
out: 1 h 48 min
